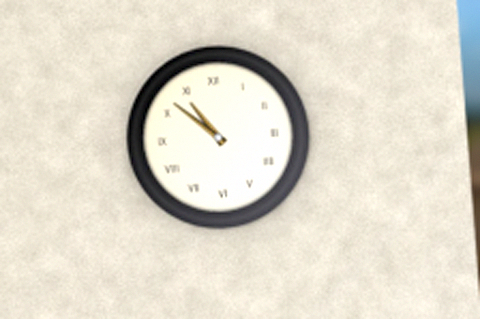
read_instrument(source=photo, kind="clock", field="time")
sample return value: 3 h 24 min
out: 10 h 52 min
